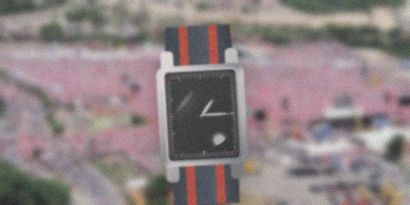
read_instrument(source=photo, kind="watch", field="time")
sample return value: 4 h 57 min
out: 1 h 15 min
